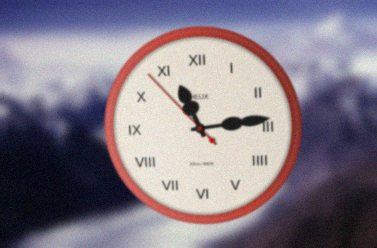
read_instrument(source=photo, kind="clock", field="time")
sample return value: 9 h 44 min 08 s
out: 11 h 13 min 53 s
